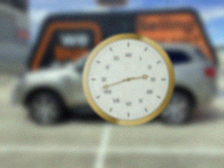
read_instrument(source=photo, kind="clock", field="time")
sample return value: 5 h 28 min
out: 2 h 42 min
